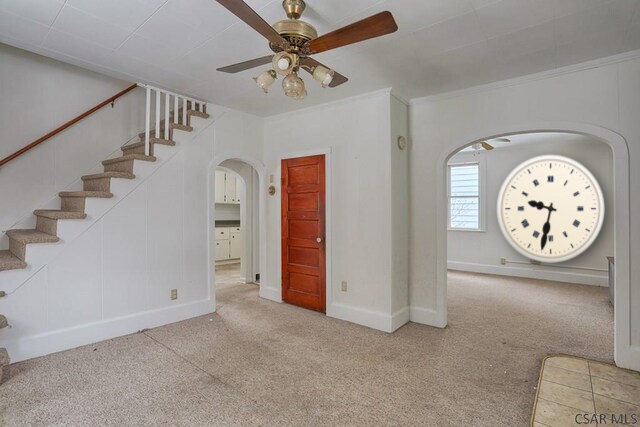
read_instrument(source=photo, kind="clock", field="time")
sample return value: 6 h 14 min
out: 9 h 32 min
